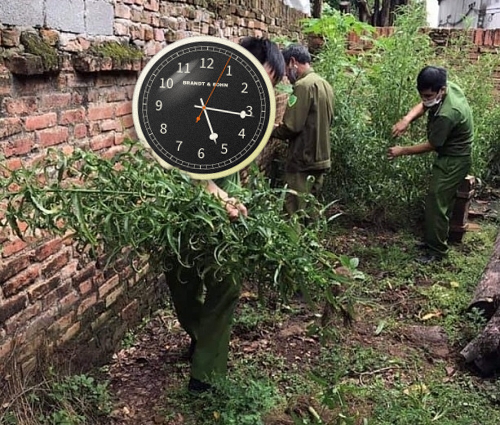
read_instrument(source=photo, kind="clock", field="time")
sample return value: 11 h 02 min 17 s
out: 5 h 16 min 04 s
